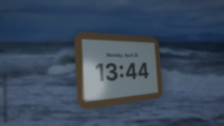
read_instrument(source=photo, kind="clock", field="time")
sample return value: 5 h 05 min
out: 13 h 44 min
